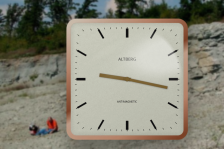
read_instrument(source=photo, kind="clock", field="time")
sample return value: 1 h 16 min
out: 9 h 17 min
